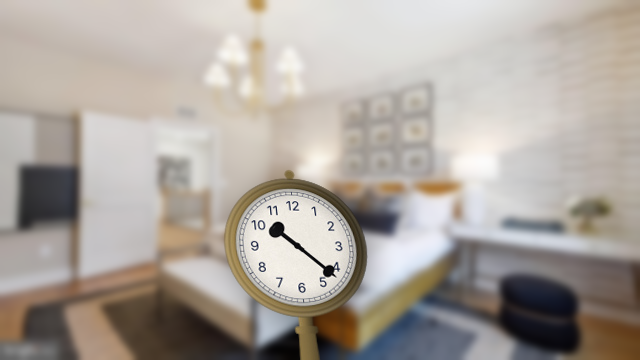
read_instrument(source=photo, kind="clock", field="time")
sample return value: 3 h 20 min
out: 10 h 22 min
